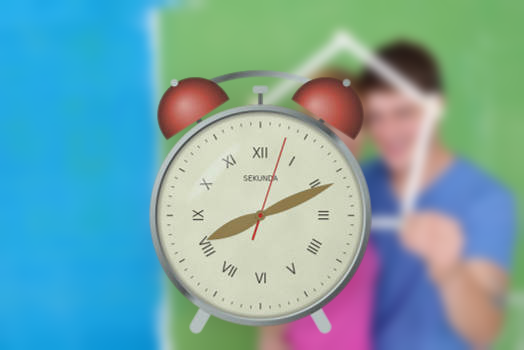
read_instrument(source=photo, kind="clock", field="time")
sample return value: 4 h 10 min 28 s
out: 8 h 11 min 03 s
